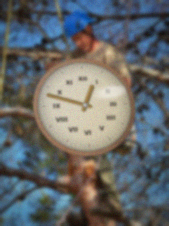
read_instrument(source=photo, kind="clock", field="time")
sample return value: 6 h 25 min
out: 12 h 48 min
